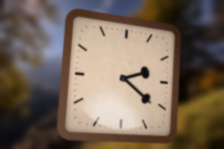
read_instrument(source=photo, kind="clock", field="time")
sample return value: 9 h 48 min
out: 2 h 21 min
